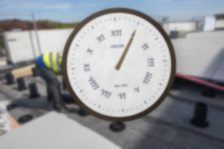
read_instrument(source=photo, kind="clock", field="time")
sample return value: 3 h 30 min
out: 1 h 05 min
